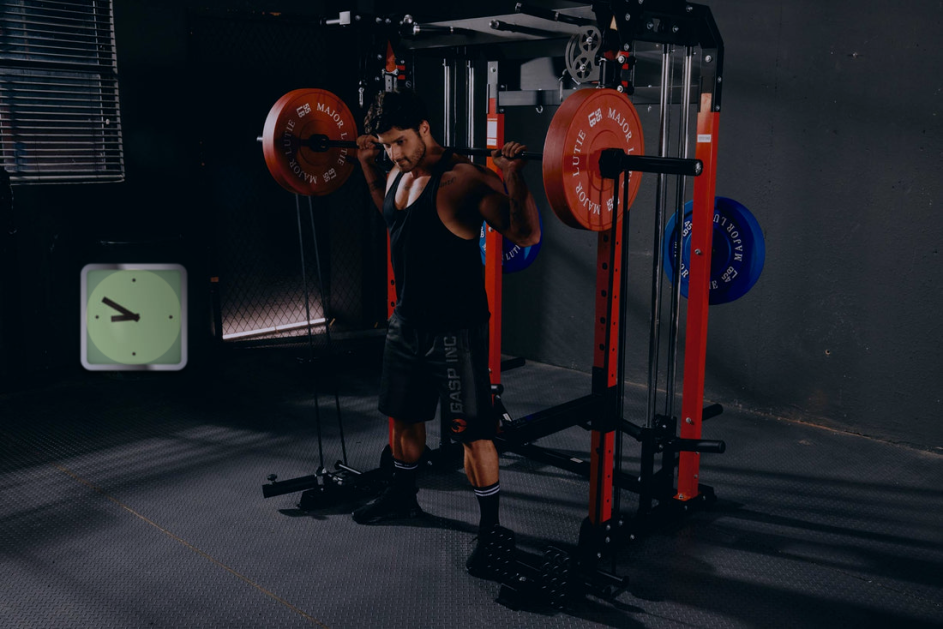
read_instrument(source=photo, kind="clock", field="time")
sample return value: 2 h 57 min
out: 8 h 50 min
